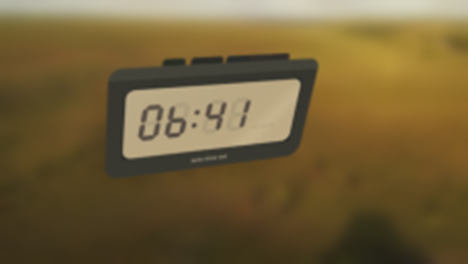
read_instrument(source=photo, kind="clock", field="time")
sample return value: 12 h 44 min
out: 6 h 41 min
